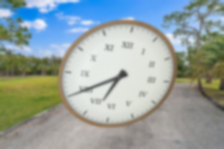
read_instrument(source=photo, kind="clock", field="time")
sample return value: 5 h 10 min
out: 6 h 40 min
